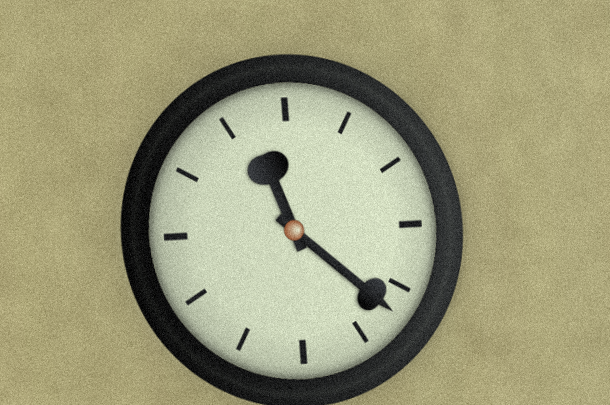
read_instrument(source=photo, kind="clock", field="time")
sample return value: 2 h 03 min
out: 11 h 22 min
